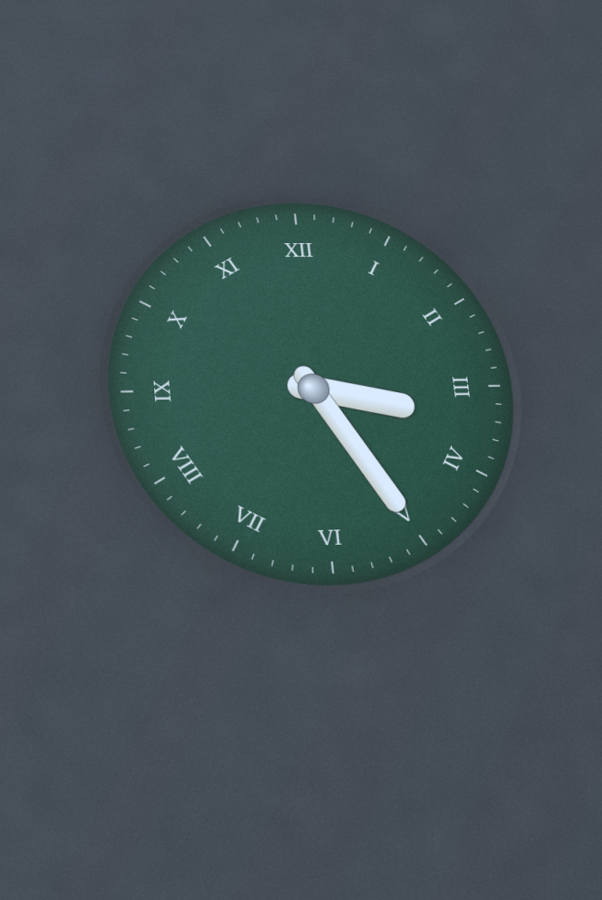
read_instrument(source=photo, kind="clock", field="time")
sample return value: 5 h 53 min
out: 3 h 25 min
